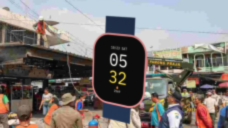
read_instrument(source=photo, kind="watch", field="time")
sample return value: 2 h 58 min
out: 5 h 32 min
